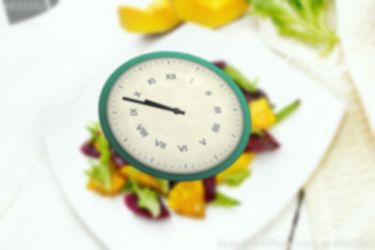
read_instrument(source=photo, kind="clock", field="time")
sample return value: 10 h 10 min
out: 9 h 48 min
